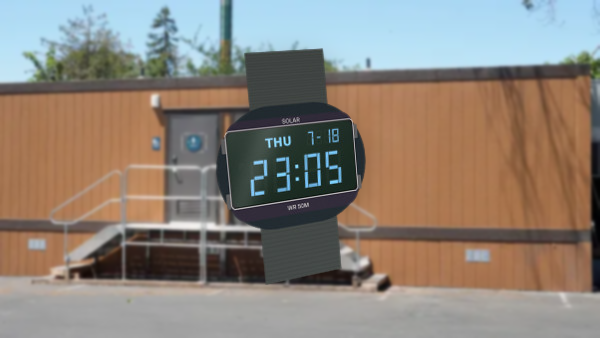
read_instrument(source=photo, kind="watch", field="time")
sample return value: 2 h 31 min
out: 23 h 05 min
